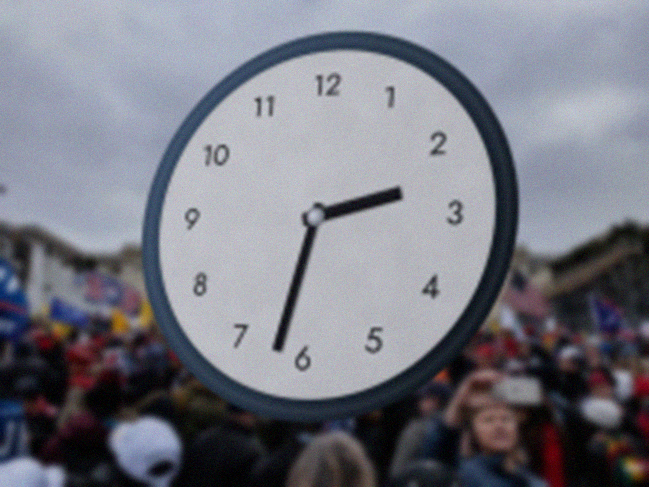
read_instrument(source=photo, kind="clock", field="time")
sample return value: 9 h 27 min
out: 2 h 32 min
